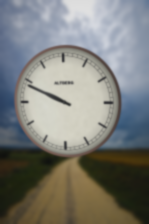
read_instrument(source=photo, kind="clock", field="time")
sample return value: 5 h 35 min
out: 9 h 49 min
